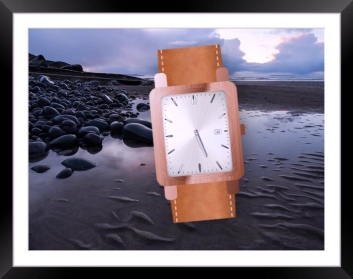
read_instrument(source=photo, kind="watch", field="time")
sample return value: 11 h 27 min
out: 5 h 27 min
